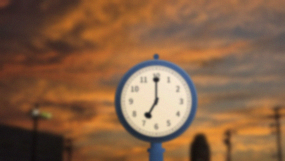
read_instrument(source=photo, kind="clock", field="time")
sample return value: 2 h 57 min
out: 7 h 00 min
